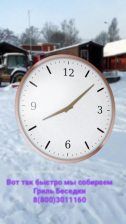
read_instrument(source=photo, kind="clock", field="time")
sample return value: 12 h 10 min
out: 8 h 08 min
